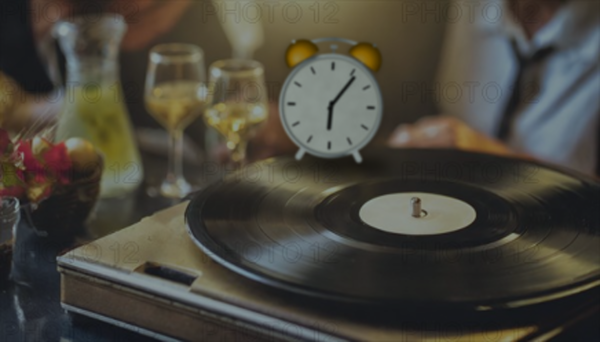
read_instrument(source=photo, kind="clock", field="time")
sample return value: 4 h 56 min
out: 6 h 06 min
